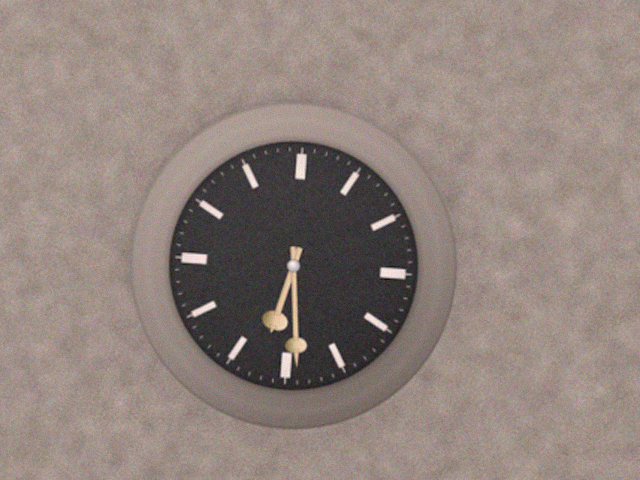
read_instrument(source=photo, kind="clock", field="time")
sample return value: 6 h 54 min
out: 6 h 29 min
